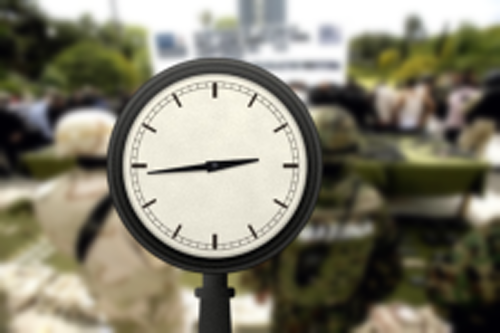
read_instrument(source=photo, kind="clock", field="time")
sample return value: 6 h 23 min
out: 2 h 44 min
